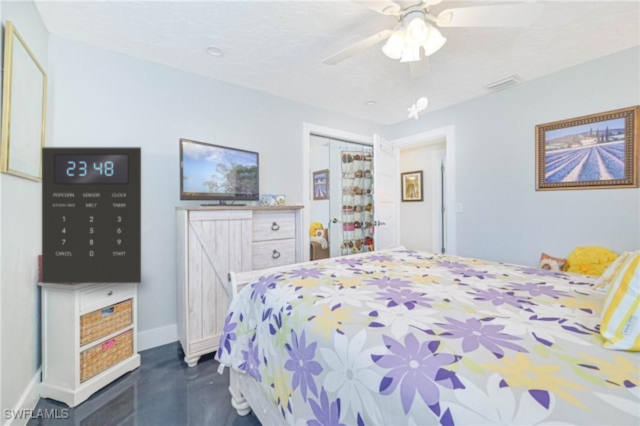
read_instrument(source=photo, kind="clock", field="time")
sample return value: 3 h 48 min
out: 23 h 48 min
